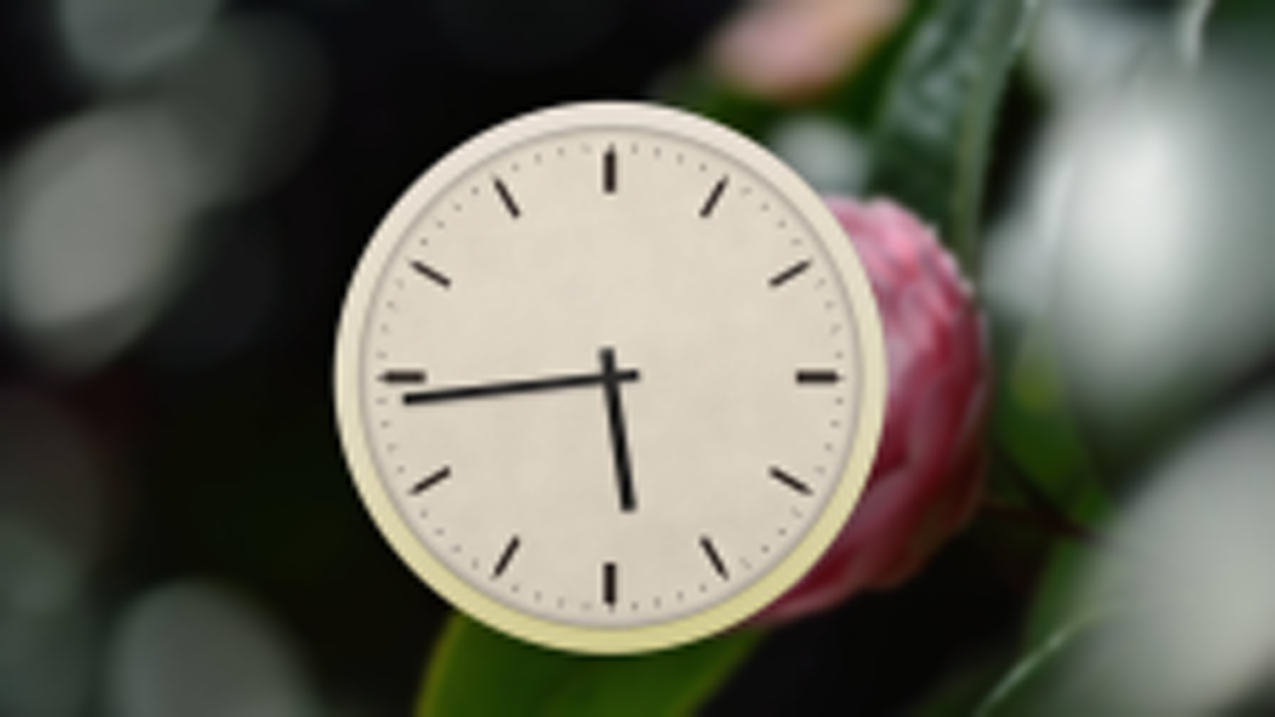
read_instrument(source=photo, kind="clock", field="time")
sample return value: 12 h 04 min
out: 5 h 44 min
